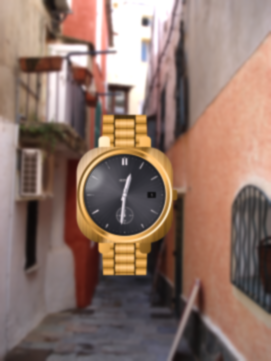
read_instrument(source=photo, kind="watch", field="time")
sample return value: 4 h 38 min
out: 12 h 31 min
